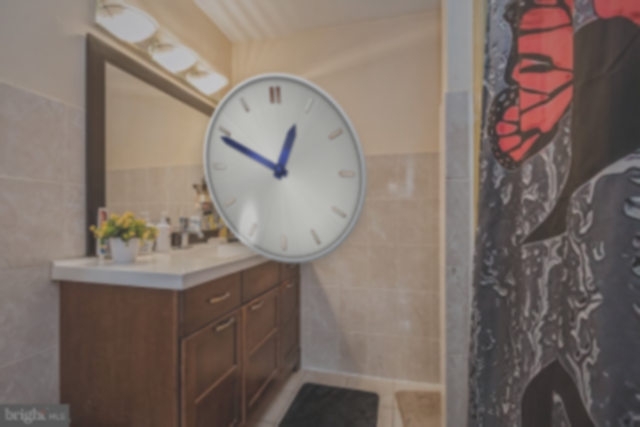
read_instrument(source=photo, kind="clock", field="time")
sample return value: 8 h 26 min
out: 12 h 49 min
